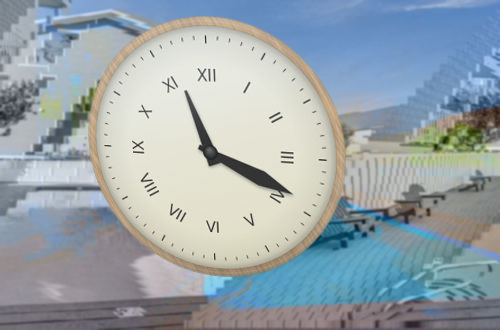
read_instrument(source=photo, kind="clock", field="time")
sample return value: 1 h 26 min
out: 11 h 19 min
